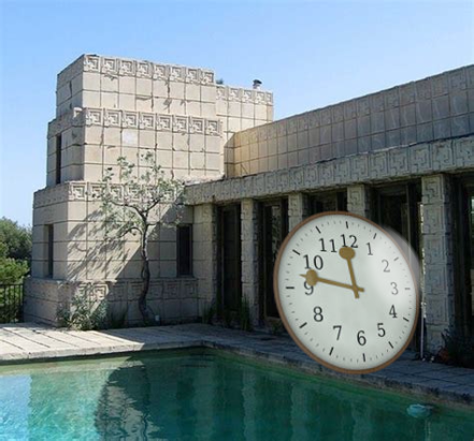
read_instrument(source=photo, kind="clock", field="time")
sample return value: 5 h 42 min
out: 11 h 47 min
